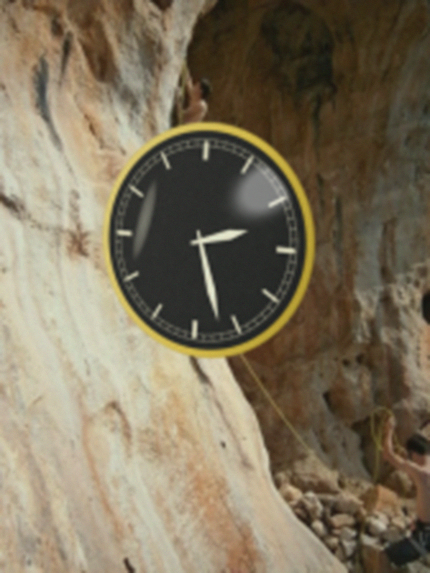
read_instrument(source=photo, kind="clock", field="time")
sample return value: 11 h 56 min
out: 2 h 27 min
